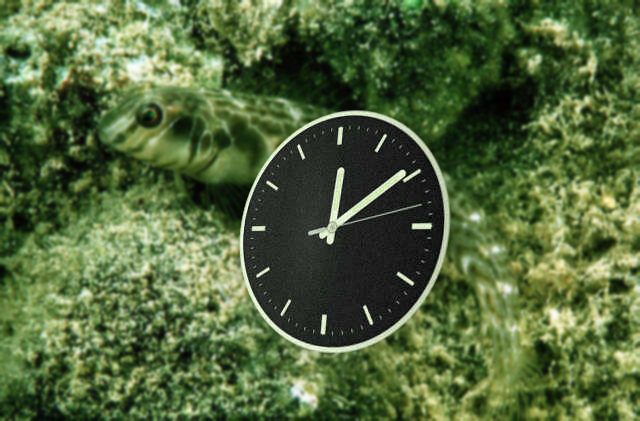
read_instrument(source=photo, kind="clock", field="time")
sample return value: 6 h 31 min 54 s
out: 12 h 09 min 13 s
